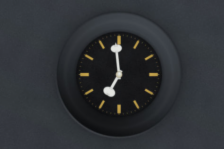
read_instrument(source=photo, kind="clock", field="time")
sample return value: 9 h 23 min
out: 6 h 59 min
